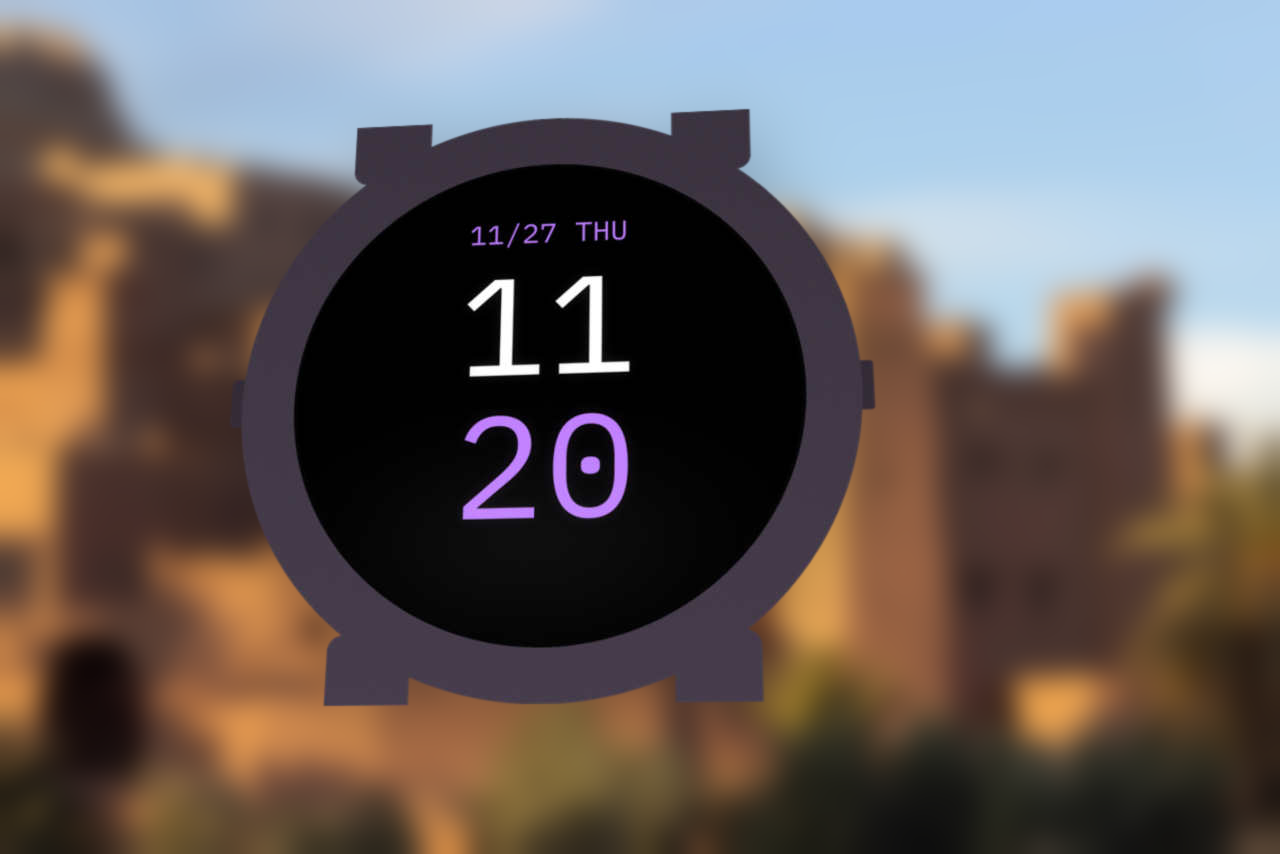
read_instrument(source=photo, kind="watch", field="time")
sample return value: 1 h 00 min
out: 11 h 20 min
